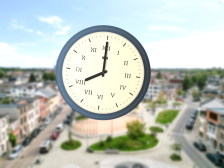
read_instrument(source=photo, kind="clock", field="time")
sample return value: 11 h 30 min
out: 8 h 00 min
